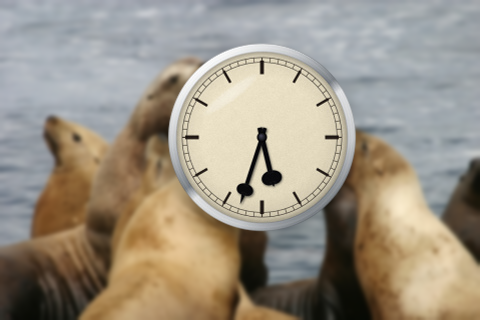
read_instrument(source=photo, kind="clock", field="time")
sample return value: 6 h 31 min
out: 5 h 33 min
